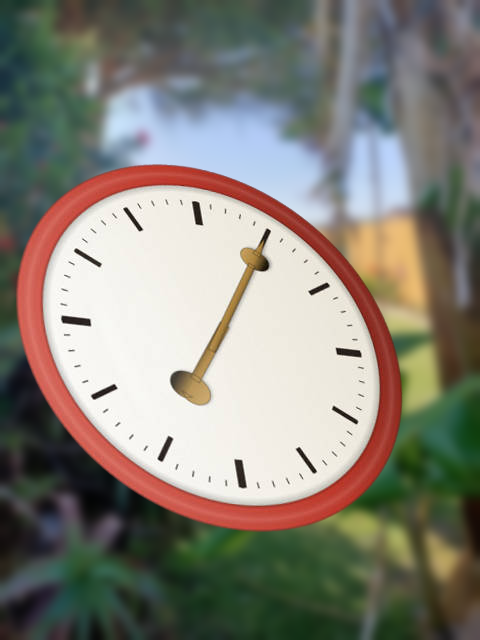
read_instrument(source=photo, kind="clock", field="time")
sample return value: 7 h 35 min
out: 7 h 05 min
